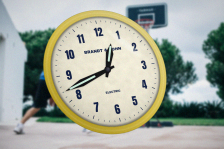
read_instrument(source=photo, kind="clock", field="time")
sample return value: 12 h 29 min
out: 12 h 42 min
